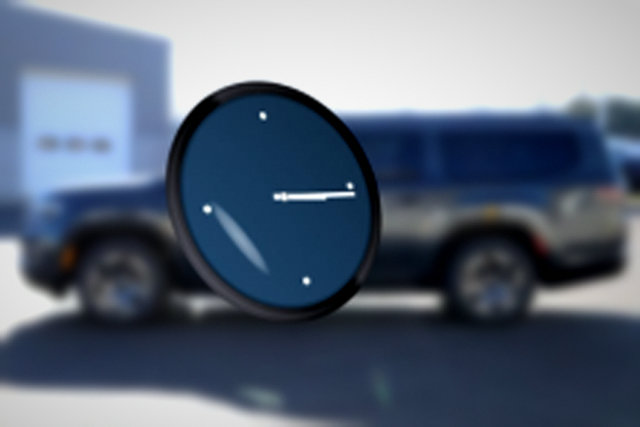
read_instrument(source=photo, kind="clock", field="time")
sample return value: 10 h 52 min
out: 3 h 16 min
